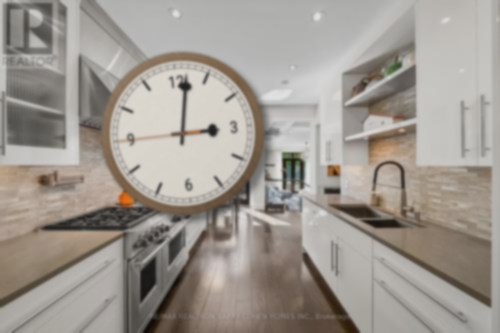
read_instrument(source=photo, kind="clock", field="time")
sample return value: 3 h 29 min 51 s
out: 3 h 01 min 45 s
